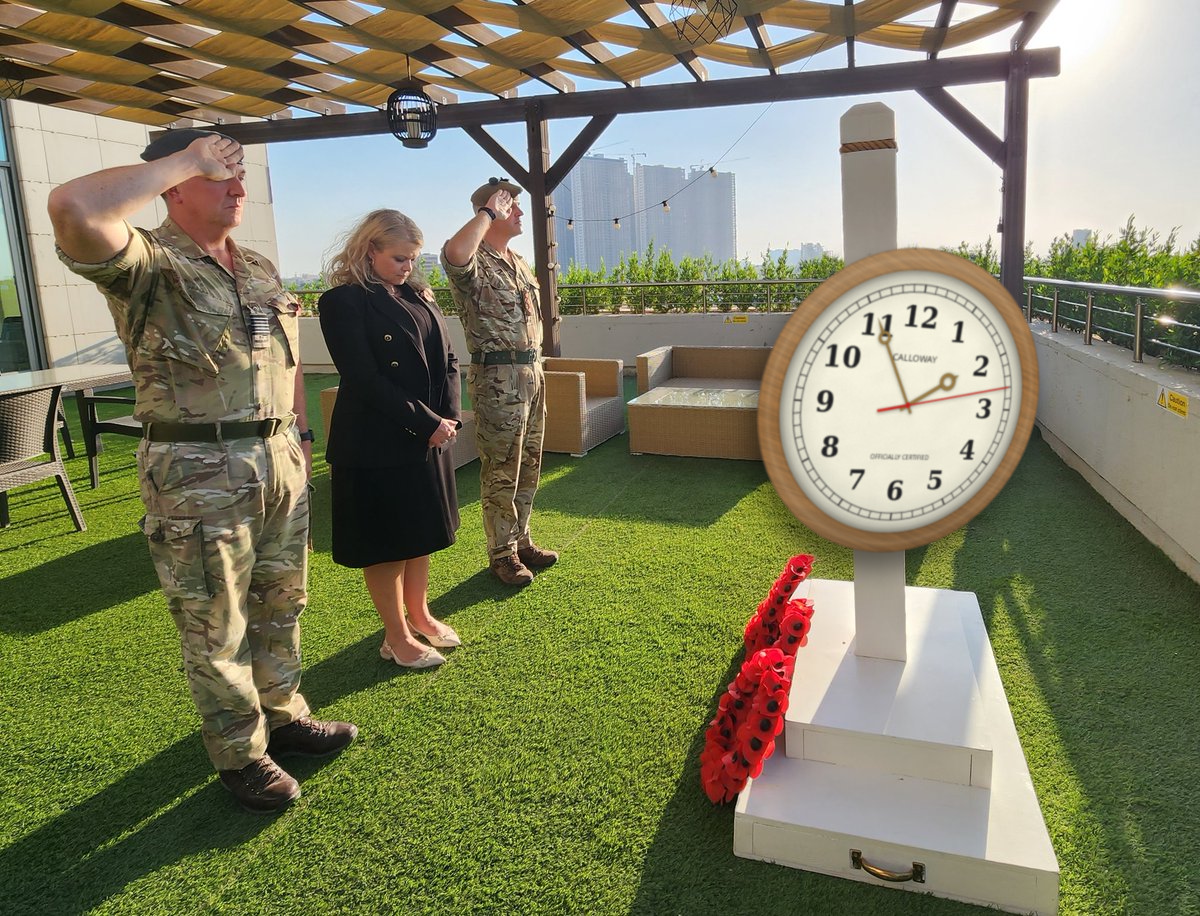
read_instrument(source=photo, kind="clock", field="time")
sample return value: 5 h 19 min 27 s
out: 1 h 55 min 13 s
